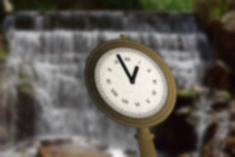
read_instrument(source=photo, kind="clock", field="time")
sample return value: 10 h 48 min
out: 12 h 57 min
